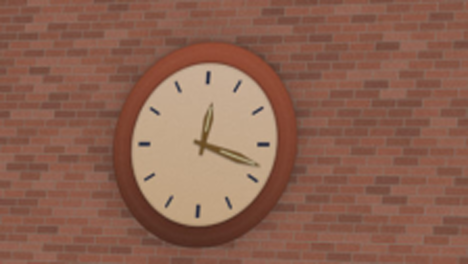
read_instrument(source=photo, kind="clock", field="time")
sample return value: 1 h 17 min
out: 12 h 18 min
